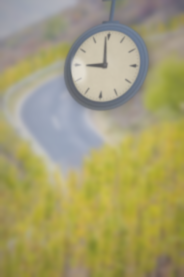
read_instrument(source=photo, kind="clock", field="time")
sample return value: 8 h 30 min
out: 8 h 59 min
